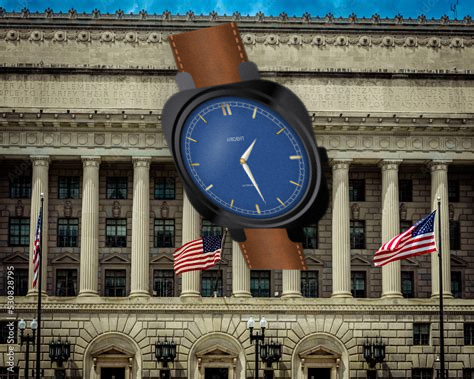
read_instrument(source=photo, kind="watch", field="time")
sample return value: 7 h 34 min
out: 1 h 28 min
